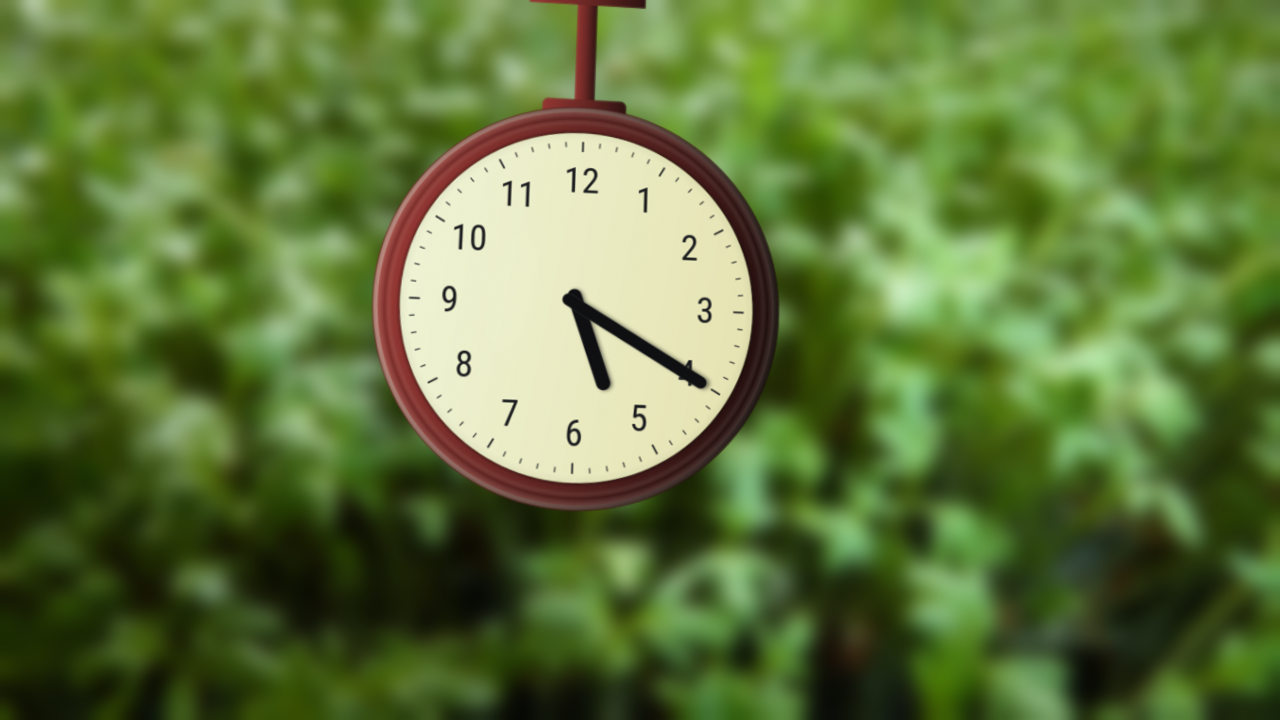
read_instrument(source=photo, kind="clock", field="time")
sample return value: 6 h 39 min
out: 5 h 20 min
